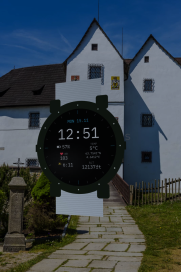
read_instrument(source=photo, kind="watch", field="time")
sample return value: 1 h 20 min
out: 12 h 51 min
